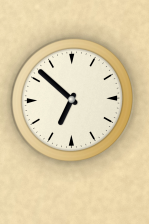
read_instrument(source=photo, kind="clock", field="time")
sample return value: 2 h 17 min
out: 6 h 52 min
